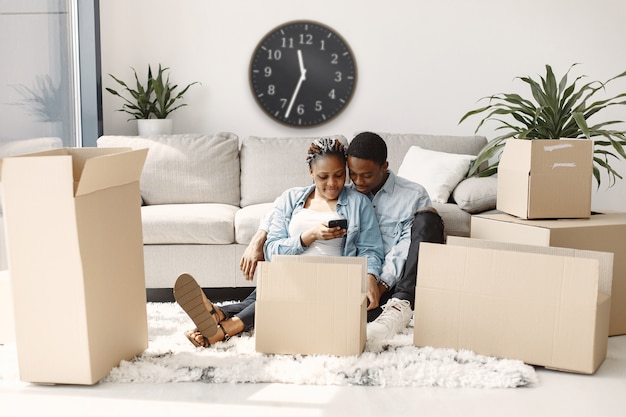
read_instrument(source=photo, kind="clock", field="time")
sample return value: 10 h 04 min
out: 11 h 33 min
